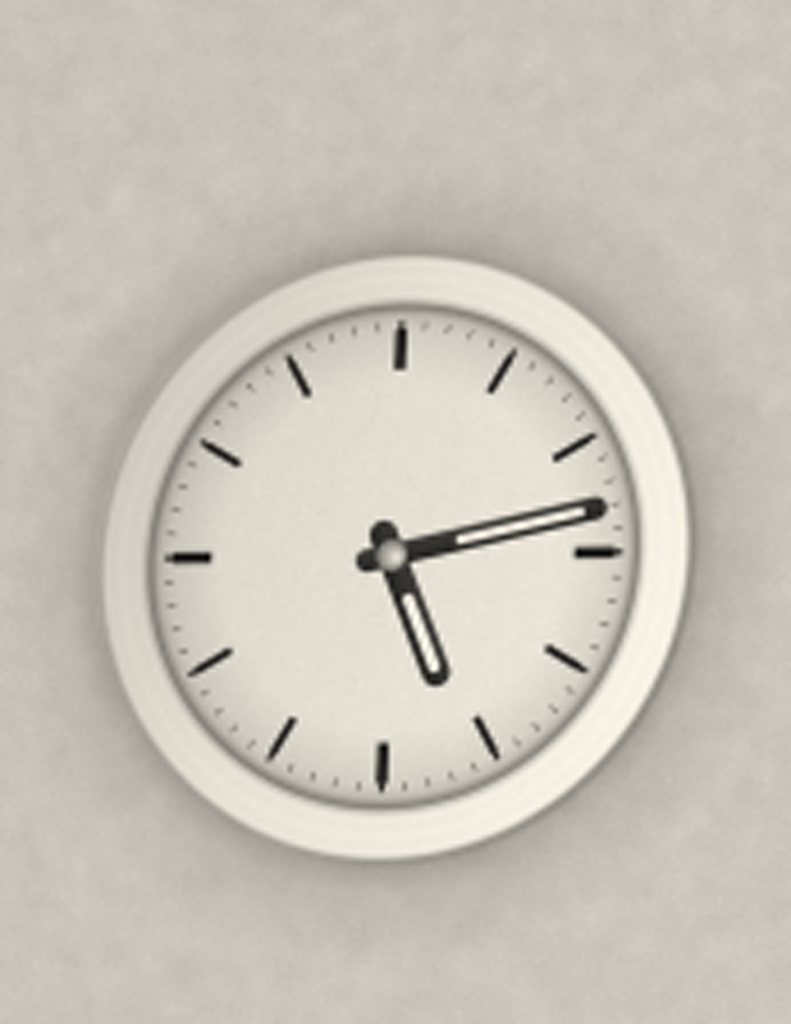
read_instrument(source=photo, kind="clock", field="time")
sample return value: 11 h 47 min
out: 5 h 13 min
